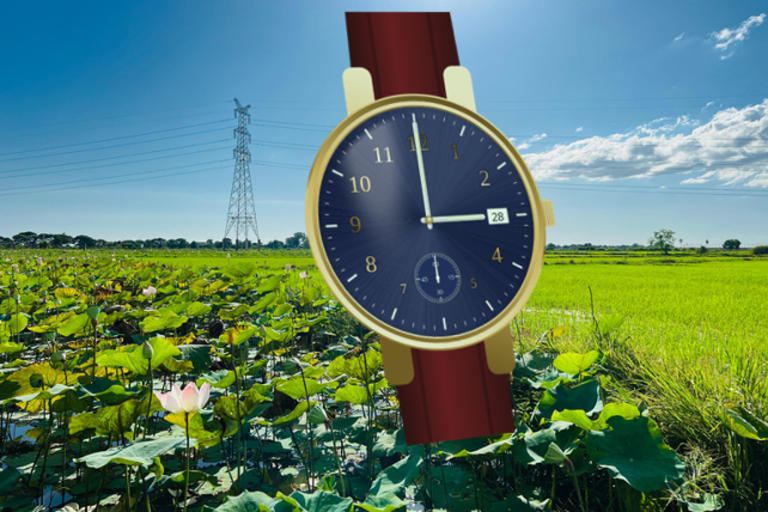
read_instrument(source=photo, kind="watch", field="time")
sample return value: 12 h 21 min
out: 3 h 00 min
